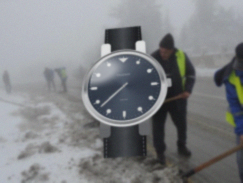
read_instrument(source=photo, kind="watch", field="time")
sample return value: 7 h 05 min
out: 7 h 38 min
